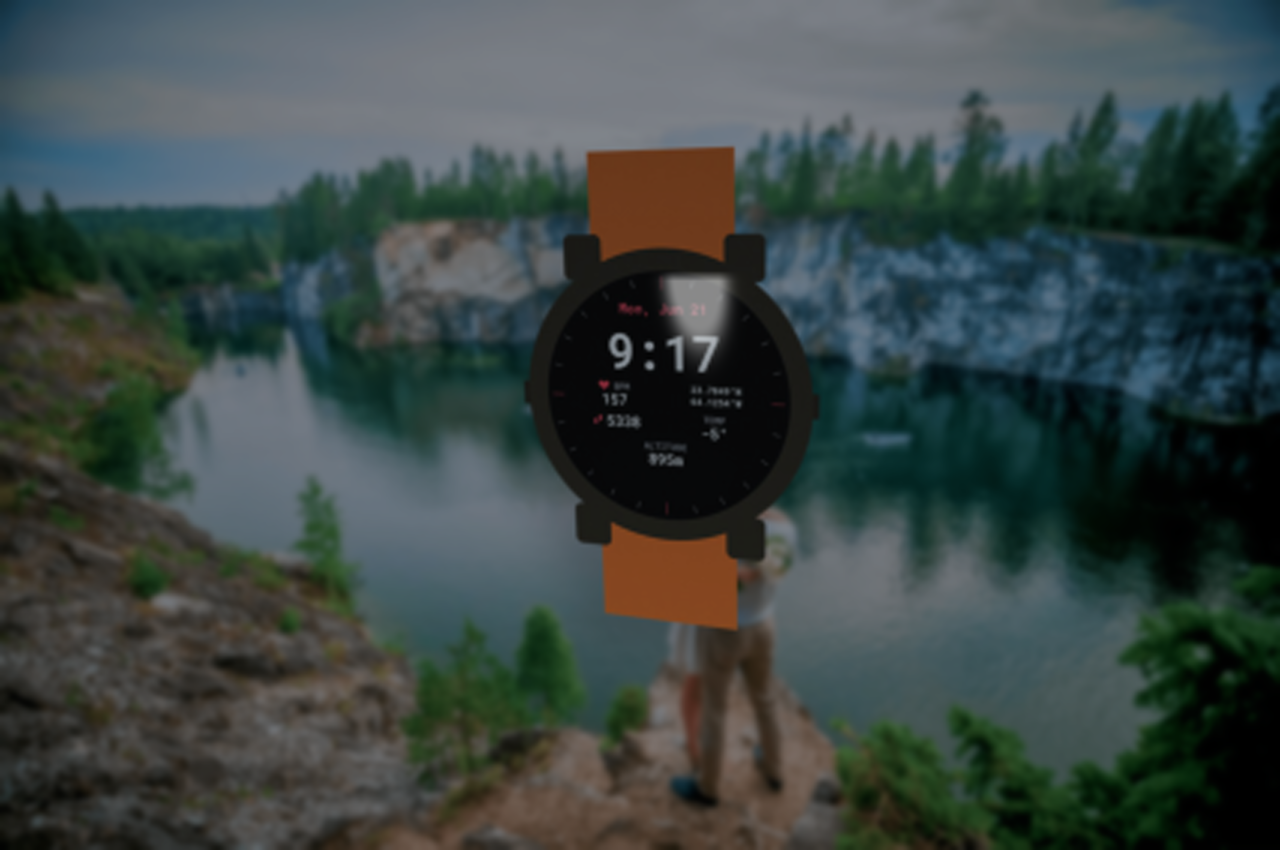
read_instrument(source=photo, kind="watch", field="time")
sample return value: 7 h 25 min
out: 9 h 17 min
